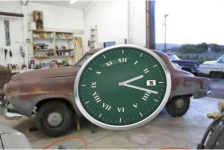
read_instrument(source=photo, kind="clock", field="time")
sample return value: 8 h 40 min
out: 2 h 18 min
